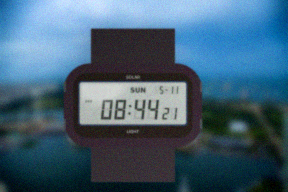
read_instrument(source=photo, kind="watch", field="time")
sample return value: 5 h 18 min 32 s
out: 8 h 44 min 21 s
